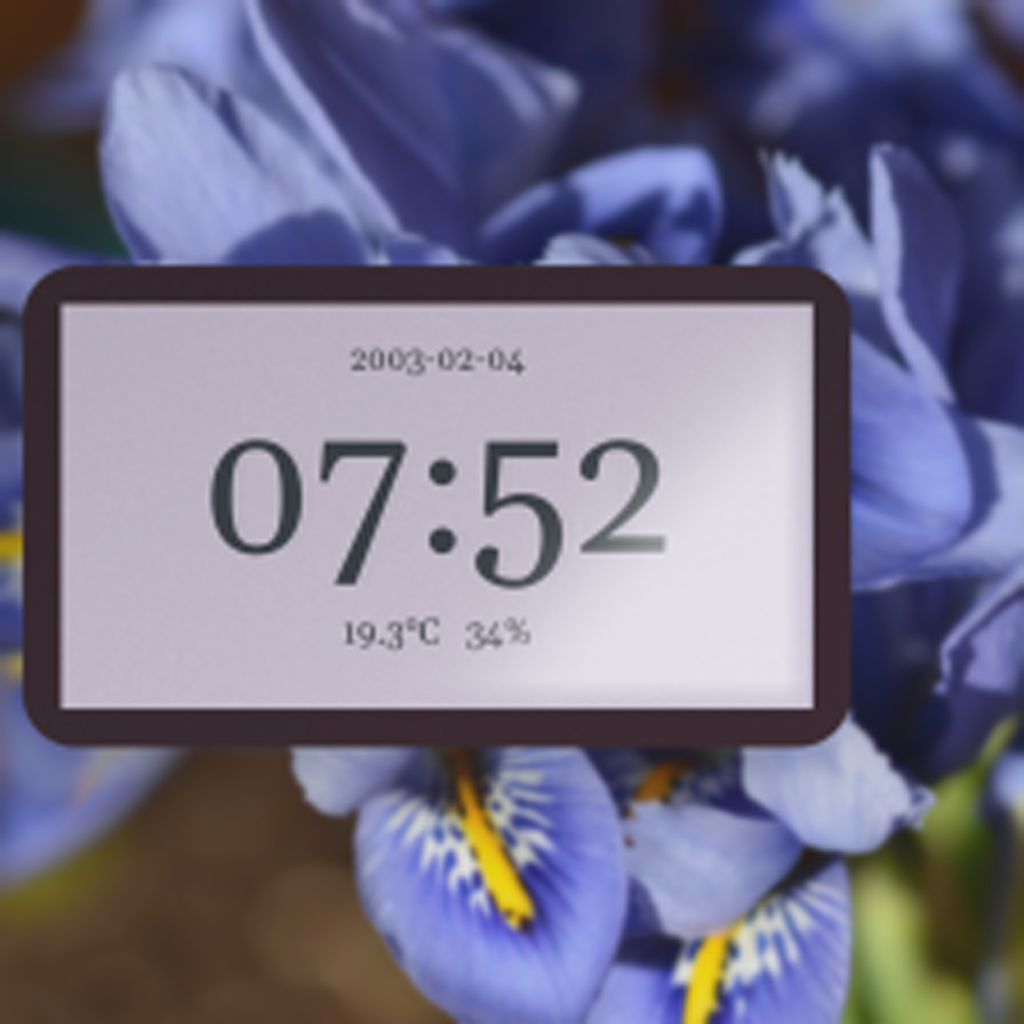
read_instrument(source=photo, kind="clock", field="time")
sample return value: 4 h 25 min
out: 7 h 52 min
